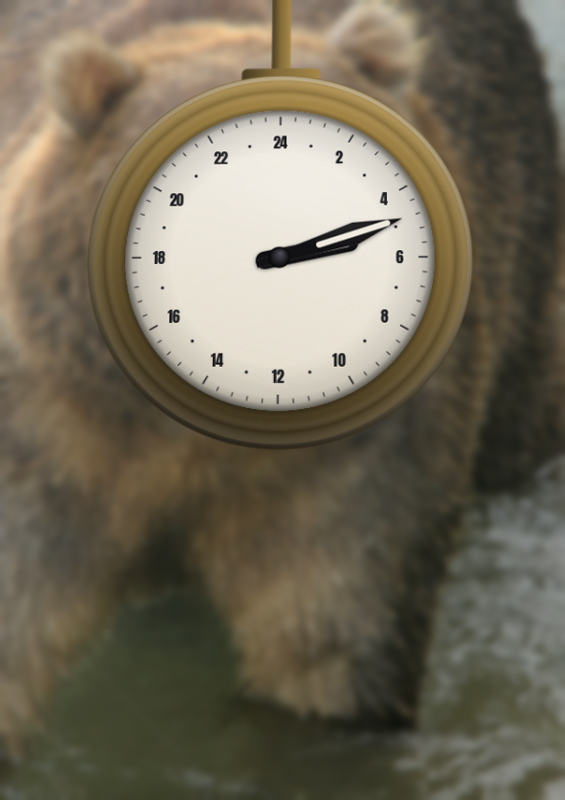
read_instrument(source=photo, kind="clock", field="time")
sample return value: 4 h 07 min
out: 5 h 12 min
